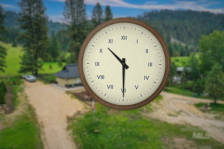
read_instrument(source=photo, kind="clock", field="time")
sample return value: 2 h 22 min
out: 10 h 30 min
